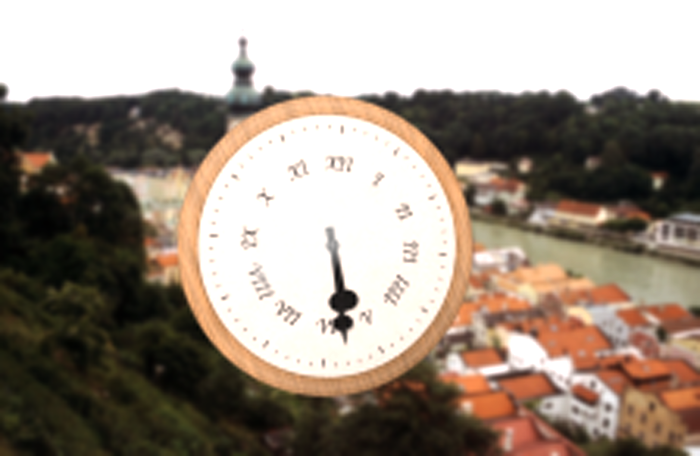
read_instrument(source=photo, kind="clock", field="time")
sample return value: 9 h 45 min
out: 5 h 28 min
